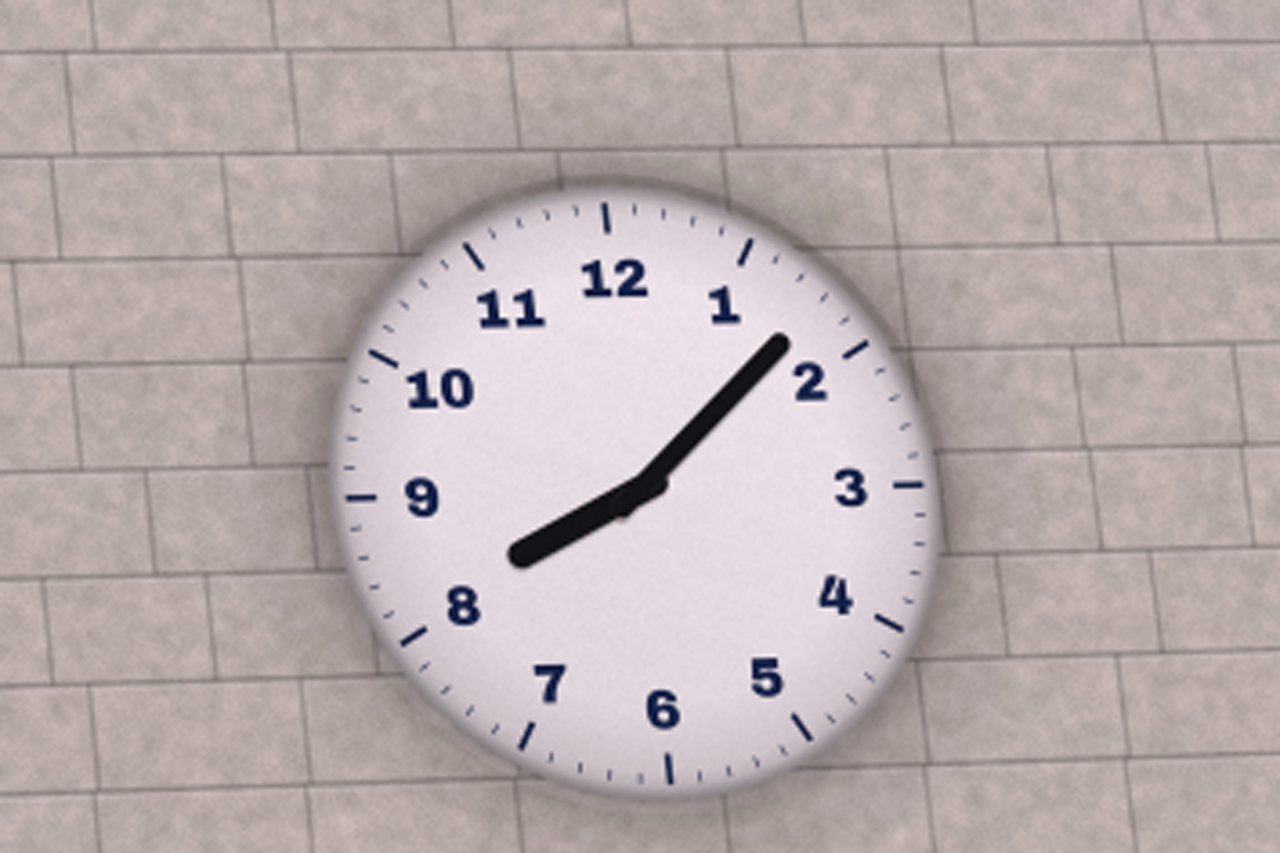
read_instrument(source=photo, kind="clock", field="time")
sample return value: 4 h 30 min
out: 8 h 08 min
